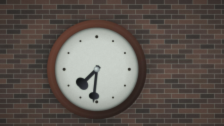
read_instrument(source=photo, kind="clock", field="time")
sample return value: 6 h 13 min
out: 7 h 31 min
